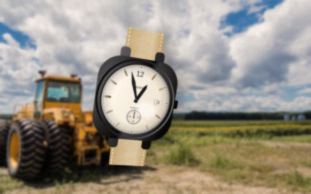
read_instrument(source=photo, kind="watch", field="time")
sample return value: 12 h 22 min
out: 12 h 57 min
